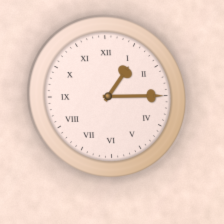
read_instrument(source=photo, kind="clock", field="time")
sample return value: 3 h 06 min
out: 1 h 15 min
